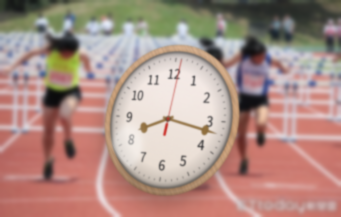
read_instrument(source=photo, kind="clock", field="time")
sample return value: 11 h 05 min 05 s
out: 8 h 17 min 01 s
